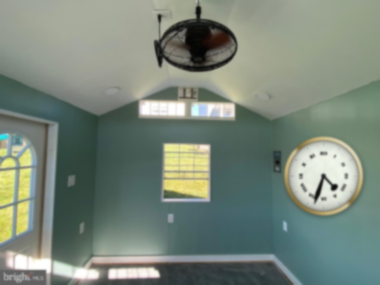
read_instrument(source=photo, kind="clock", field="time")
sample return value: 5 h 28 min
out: 4 h 33 min
